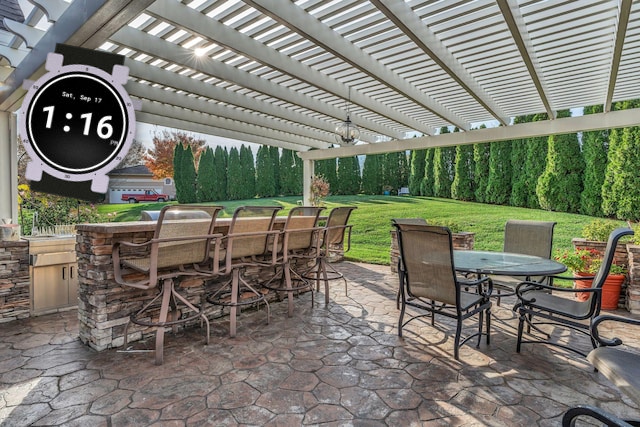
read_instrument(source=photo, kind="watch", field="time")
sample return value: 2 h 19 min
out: 1 h 16 min
